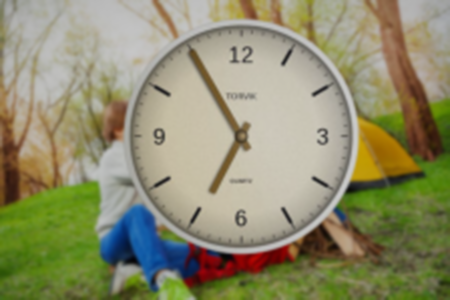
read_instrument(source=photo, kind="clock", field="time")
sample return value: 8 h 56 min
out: 6 h 55 min
